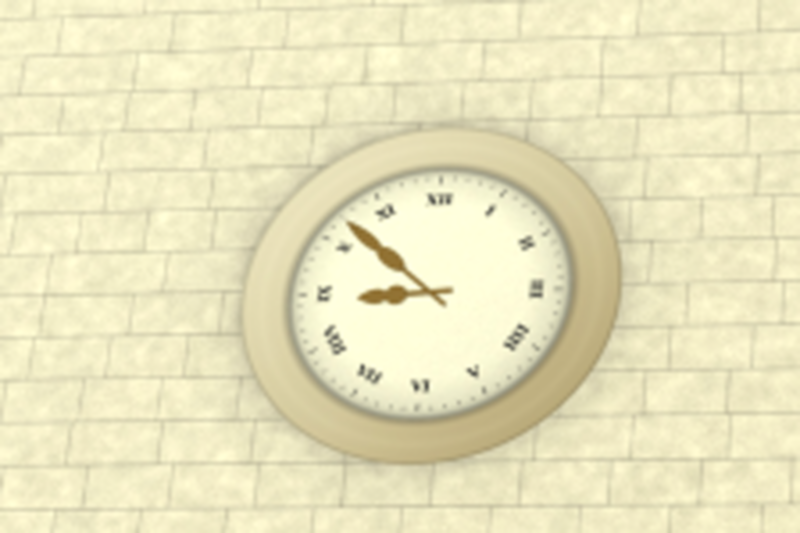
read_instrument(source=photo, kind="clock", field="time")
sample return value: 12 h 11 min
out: 8 h 52 min
